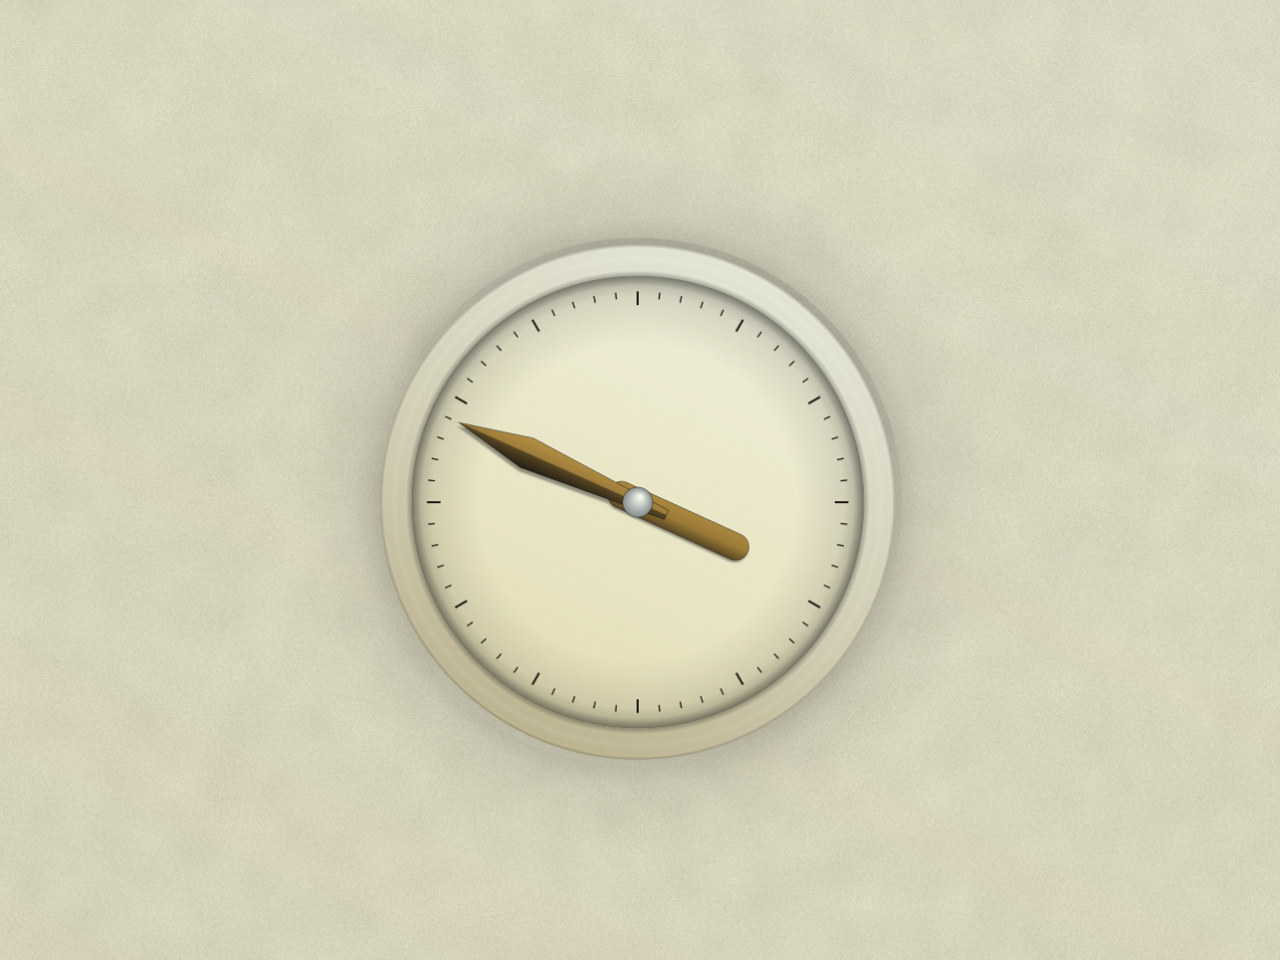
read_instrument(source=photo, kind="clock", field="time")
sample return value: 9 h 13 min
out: 3 h 49 min
